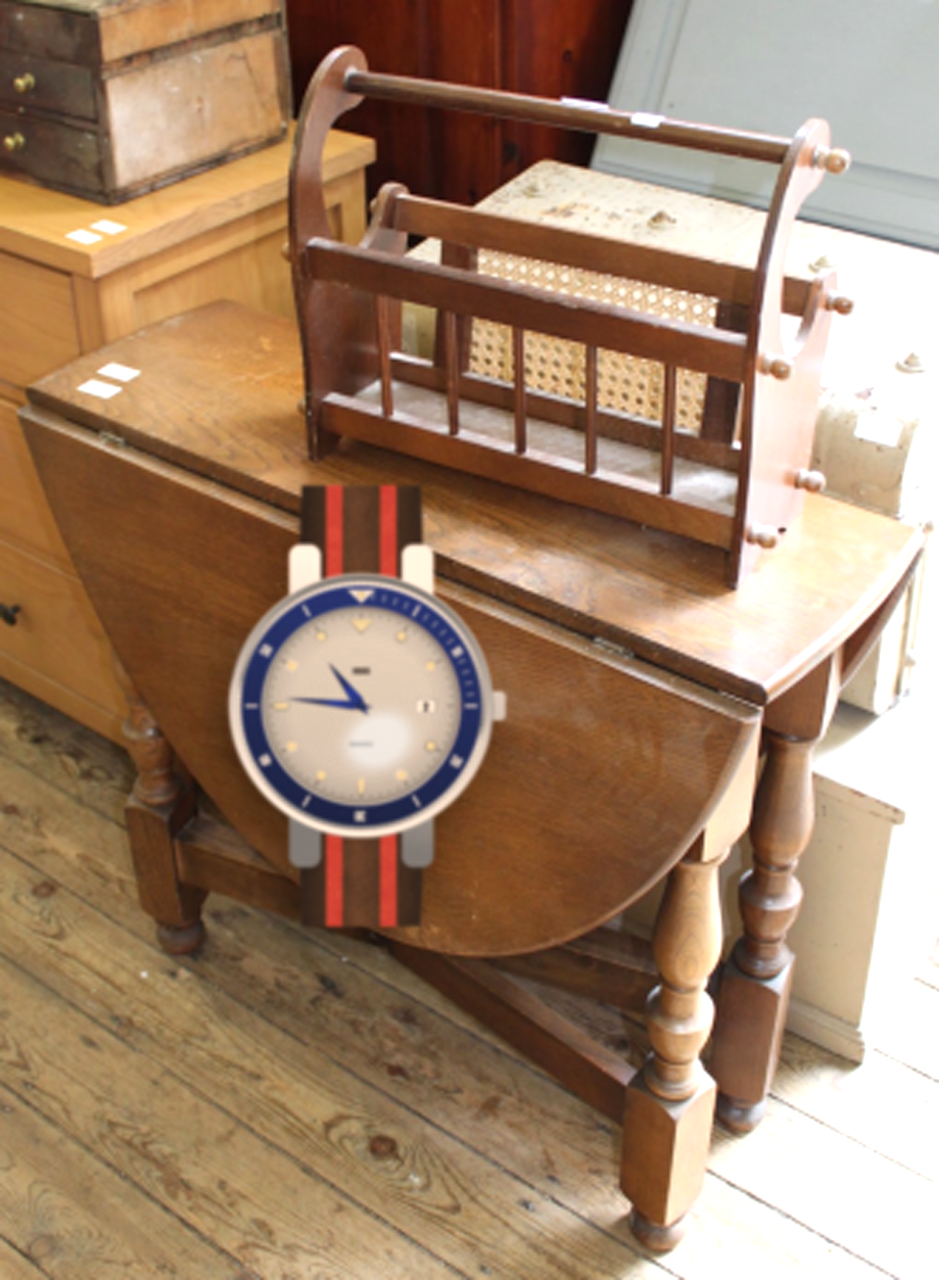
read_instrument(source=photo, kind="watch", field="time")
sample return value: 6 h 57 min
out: 10 h 46 min
